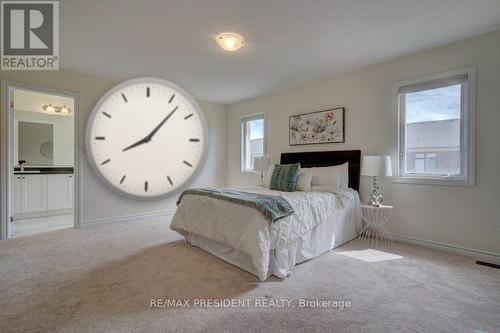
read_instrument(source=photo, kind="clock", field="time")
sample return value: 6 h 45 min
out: 8 h 07 min
